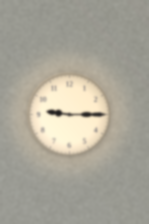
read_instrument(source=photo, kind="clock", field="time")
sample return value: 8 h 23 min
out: 9 h 15 min
